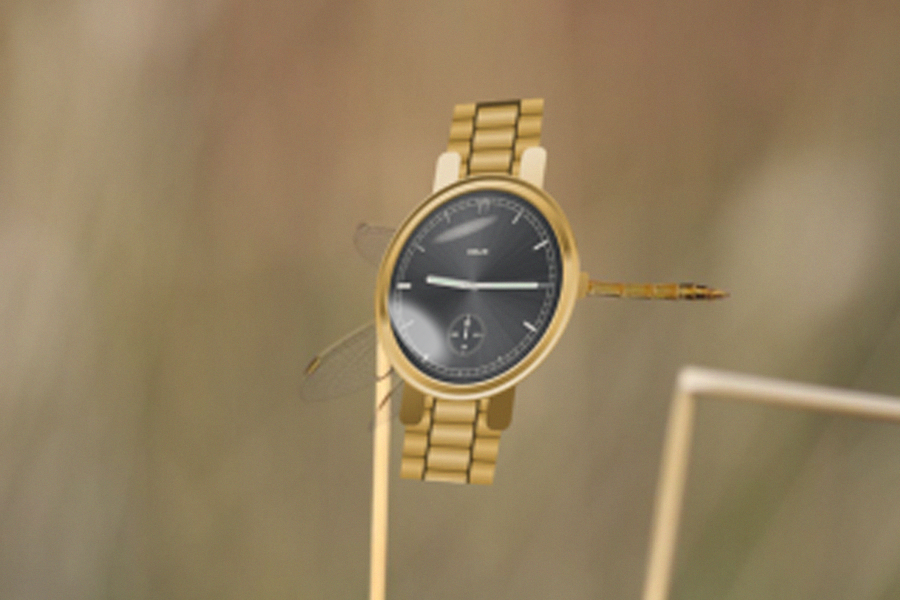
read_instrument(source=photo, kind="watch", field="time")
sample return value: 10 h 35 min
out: 9 h 15 min
